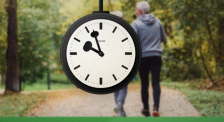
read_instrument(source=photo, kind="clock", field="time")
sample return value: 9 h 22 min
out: 9 h 57 min
